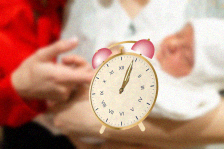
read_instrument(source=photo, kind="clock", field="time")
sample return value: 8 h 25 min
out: 1 h 04 min
